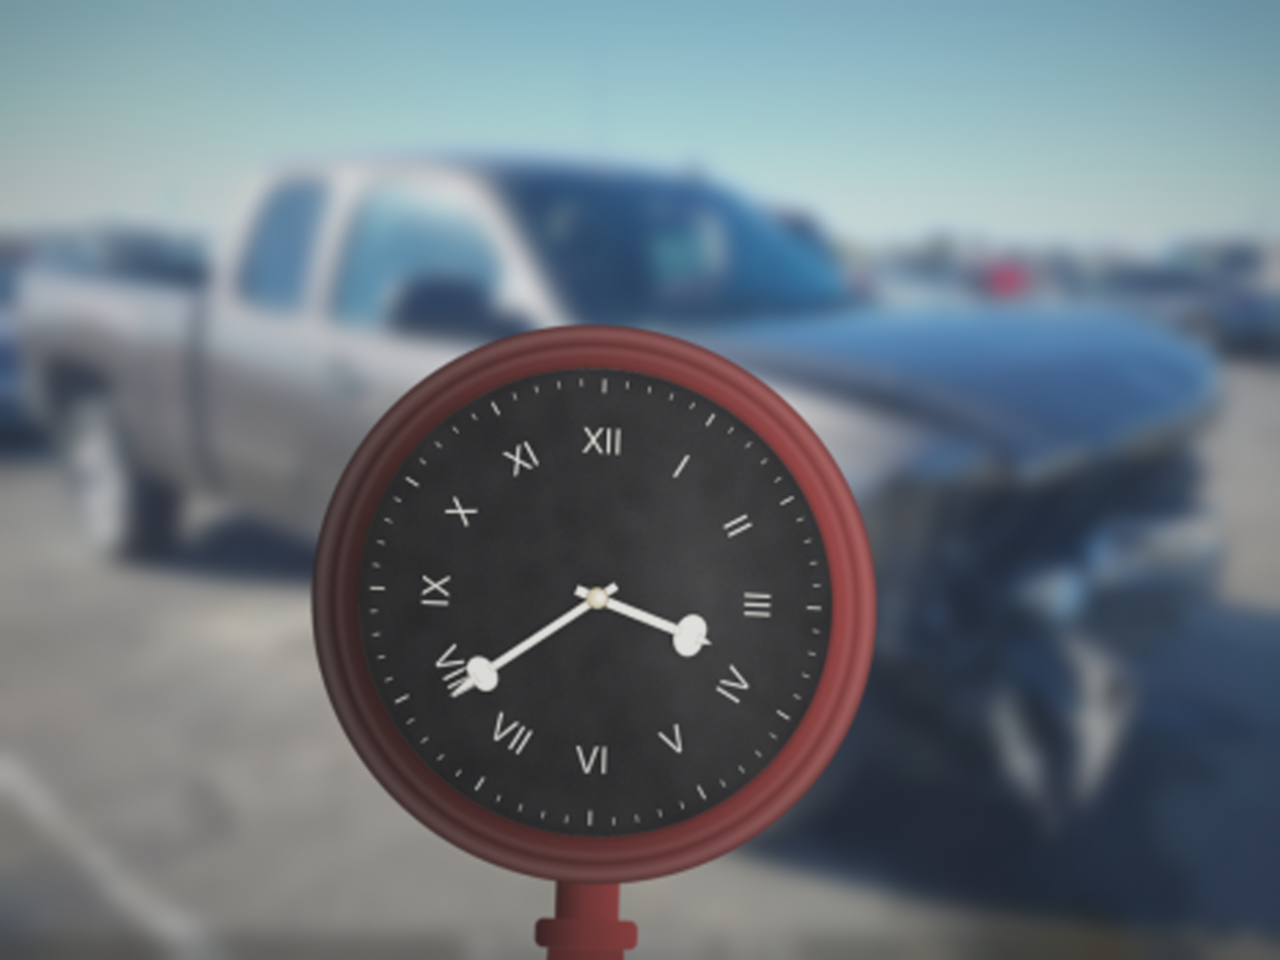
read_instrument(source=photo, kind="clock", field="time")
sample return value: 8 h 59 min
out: 3 h 39 min
